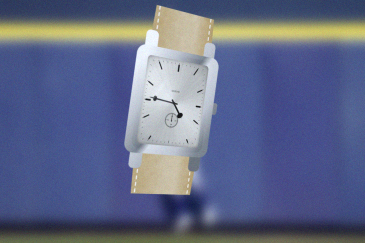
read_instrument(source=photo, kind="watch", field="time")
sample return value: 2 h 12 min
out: 4 h 46 min
